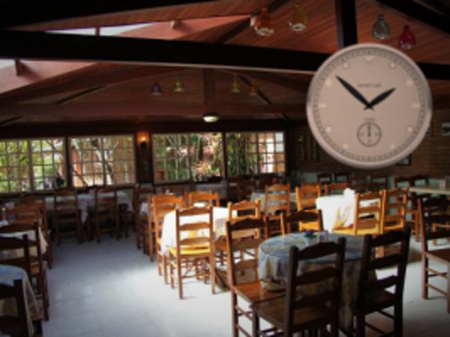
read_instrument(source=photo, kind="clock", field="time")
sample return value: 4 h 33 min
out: 1 h 52 min
